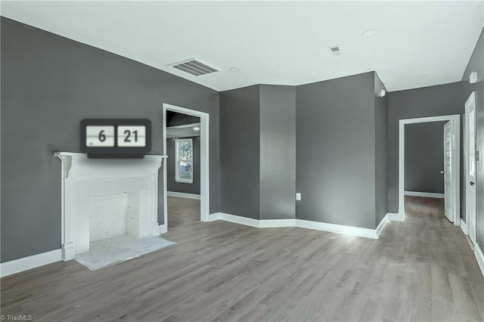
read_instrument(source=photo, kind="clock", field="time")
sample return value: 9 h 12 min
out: 6 h 21 min
